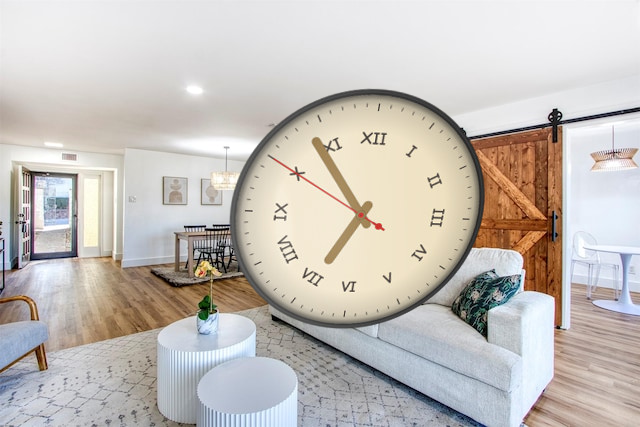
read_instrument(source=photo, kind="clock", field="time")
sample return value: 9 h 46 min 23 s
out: 6 h 53 min 50 s
